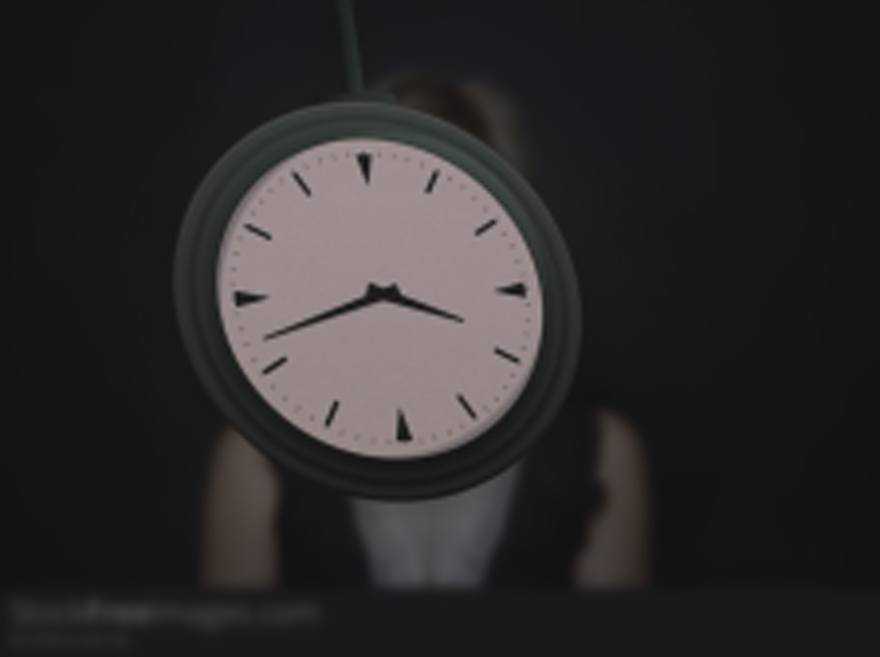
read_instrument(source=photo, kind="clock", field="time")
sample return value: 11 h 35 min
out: 3 h 42 min
